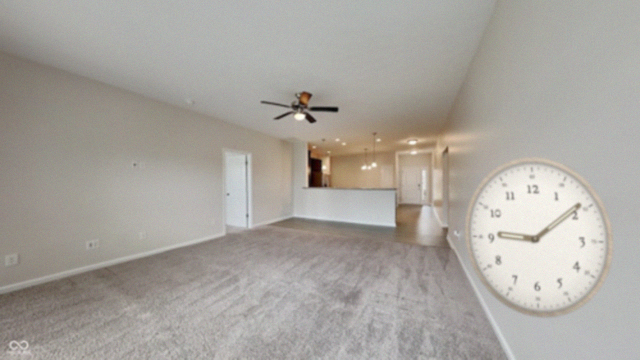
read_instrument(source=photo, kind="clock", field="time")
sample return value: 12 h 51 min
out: 9 h 09 min
